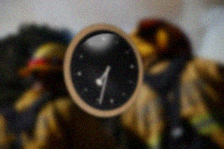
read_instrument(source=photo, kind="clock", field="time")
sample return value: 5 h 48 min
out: 7 h 34 min
